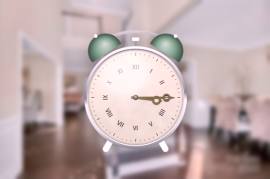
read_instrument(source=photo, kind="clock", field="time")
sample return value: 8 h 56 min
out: 3 h 15 min
